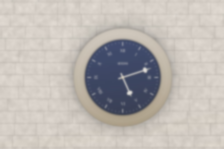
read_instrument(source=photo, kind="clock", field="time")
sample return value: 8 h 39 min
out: 5 h 12 min
